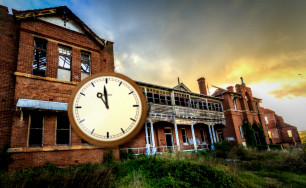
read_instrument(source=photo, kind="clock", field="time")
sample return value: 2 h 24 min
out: 10 h 59 min
